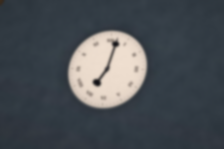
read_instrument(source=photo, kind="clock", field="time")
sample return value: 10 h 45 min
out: 7 h 02 min
